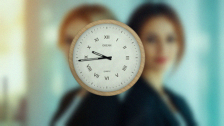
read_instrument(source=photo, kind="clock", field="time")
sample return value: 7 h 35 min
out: 9 h 44 min
